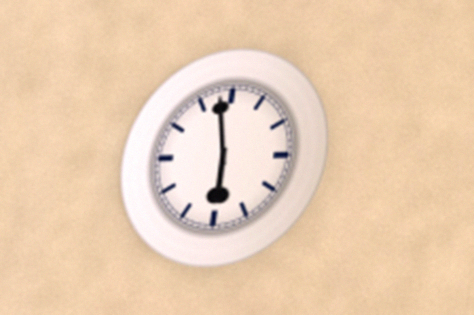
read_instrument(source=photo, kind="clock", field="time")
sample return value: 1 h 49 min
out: 5 h 58 min
